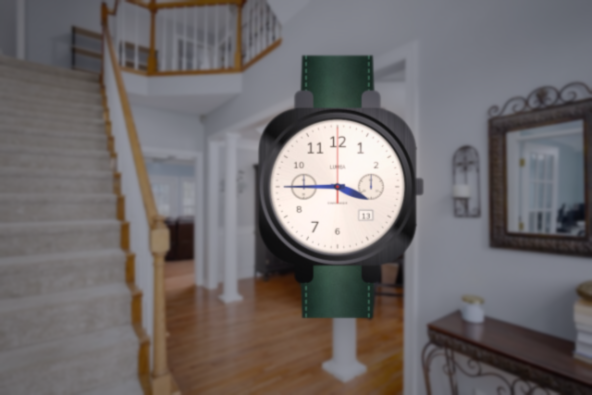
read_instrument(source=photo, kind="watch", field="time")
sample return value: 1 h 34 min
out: 3 h 45 min
